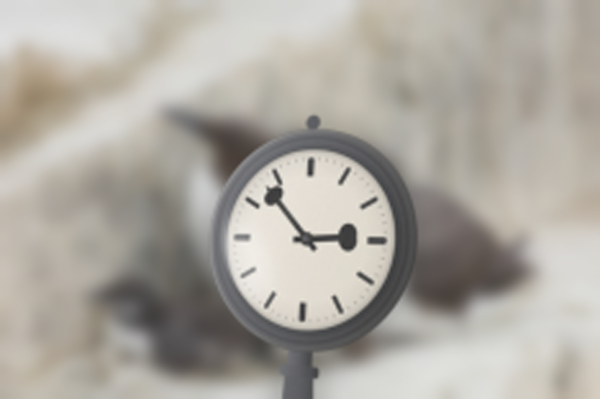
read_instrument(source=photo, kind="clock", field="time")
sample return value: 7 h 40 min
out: 2 h 53 min
